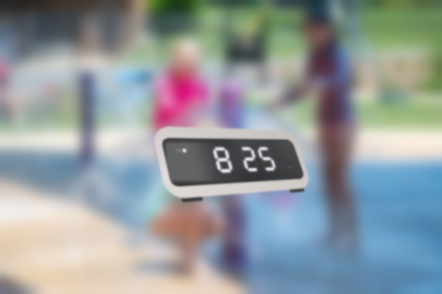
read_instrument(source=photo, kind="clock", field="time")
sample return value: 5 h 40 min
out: 8 h 25 min
